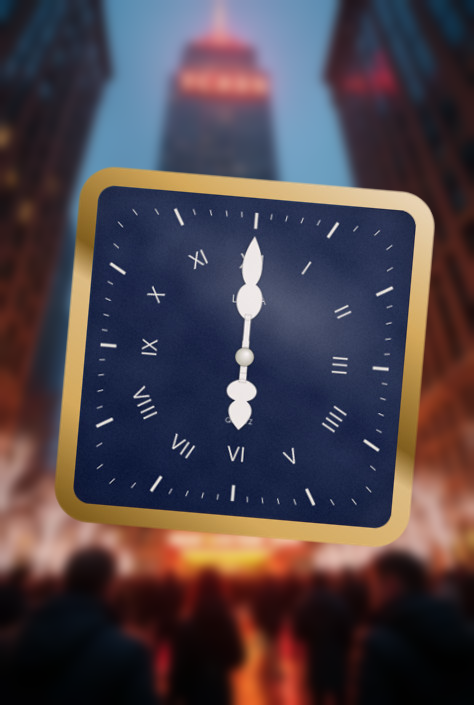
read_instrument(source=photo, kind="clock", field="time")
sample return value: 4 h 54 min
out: 6 h 00 min
